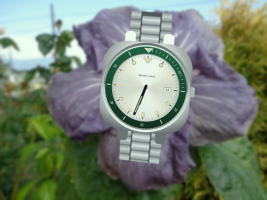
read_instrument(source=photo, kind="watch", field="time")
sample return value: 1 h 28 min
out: 6 h 33 min
